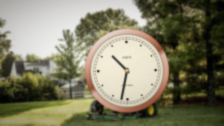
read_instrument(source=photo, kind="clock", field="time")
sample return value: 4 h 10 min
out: 10 h 32 min
